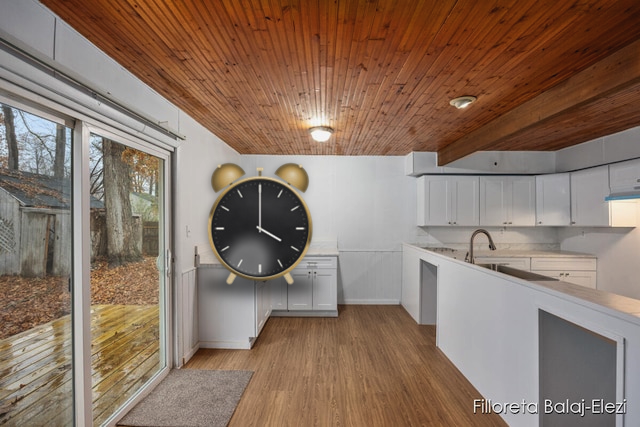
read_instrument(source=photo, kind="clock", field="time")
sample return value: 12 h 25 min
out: 4 h 00 min
